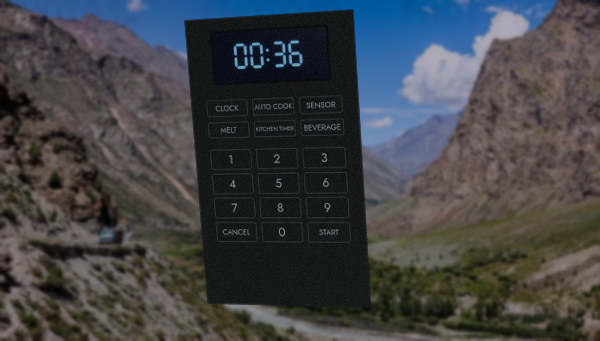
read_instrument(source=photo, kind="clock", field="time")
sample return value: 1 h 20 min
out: 0 h 36 min
